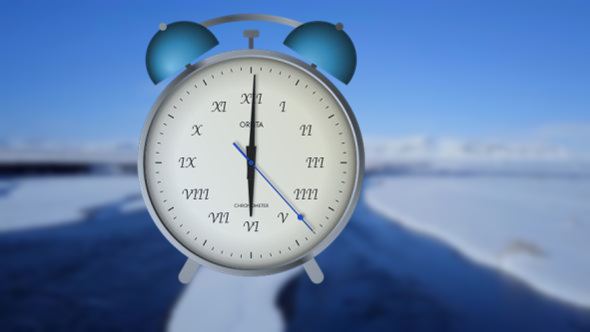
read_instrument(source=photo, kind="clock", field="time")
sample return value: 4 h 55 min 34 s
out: 6 h 00 min 23 s
